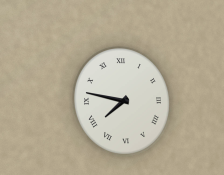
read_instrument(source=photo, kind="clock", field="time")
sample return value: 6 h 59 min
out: 7 h 47 min
